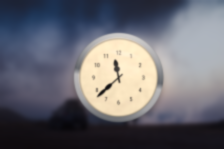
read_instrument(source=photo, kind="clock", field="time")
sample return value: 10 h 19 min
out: 11 h 38 min
